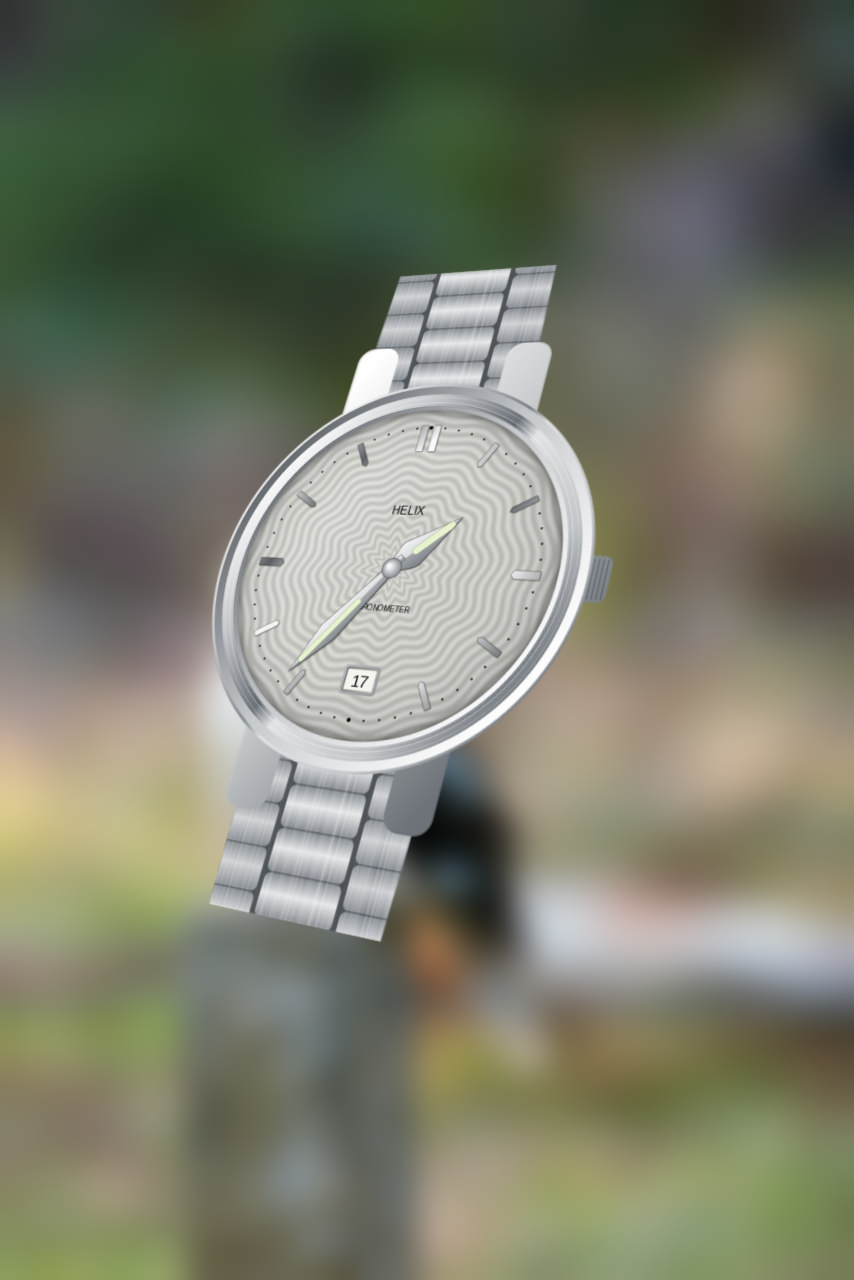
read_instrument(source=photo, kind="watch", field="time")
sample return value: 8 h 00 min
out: 1 h 36 min
